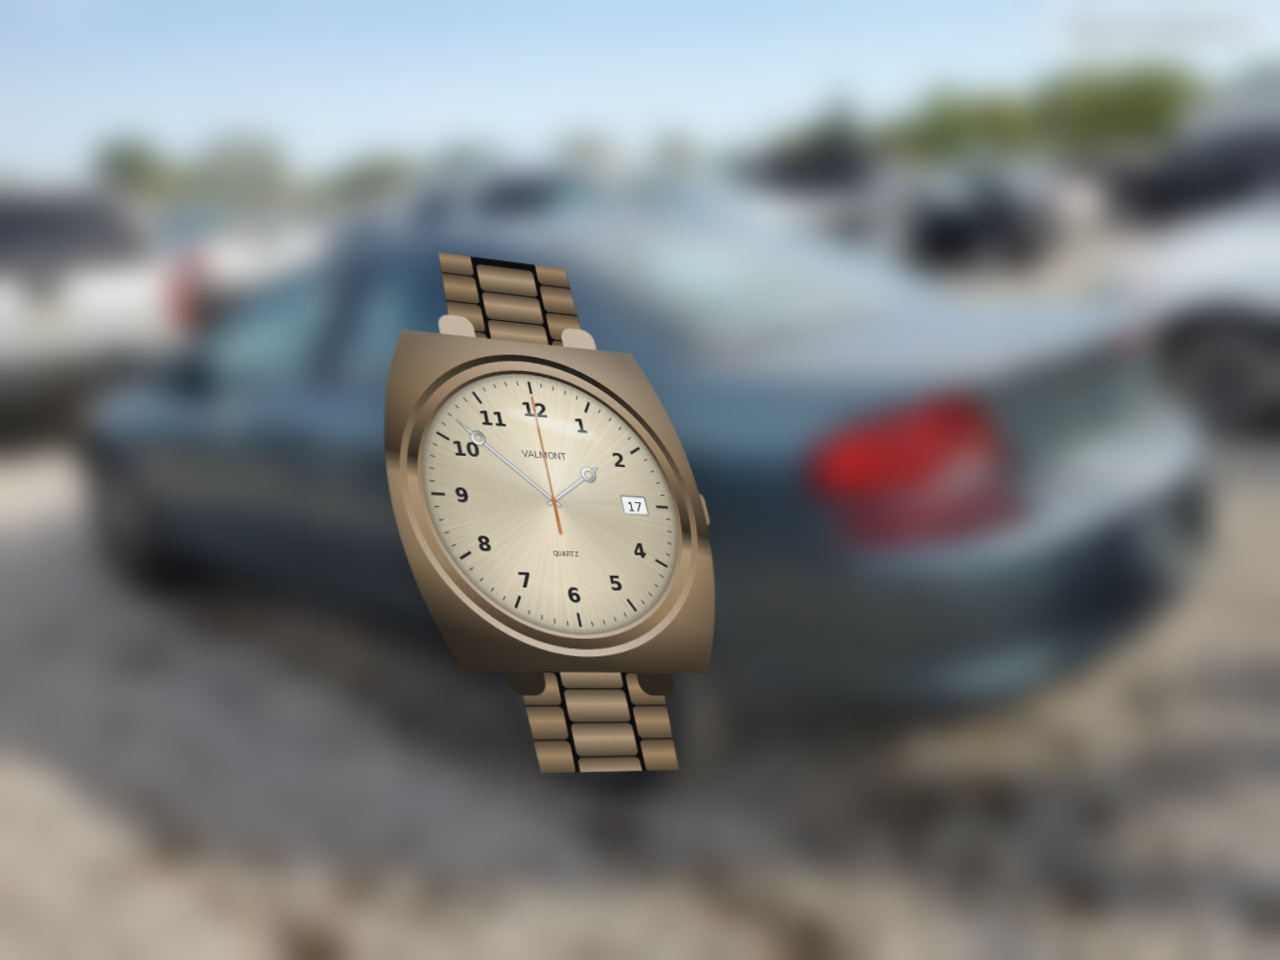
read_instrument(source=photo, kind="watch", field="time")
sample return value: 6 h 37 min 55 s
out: 1 h 52 min 00 s
